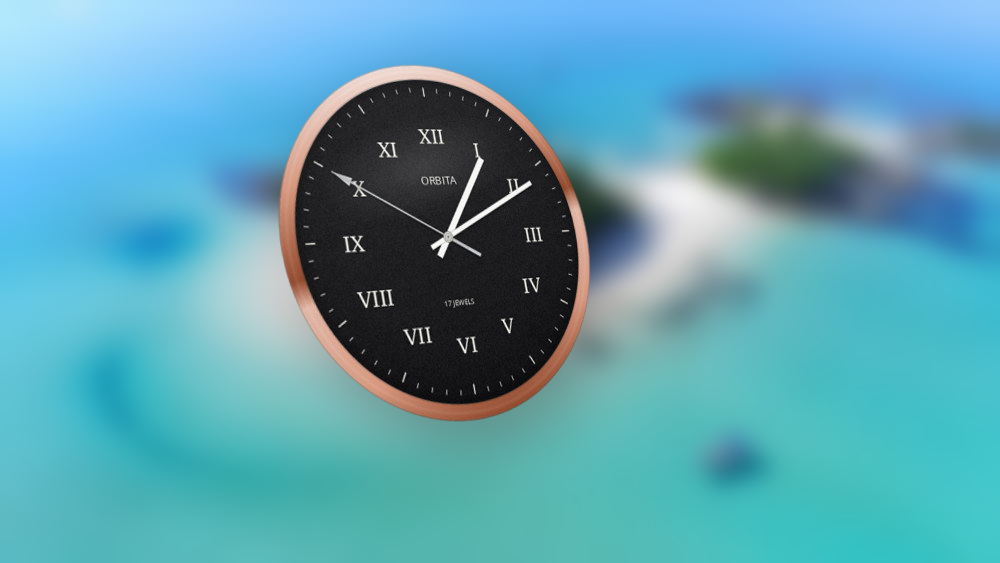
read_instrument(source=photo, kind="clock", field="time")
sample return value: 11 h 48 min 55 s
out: 1 h 10 min 50 s
